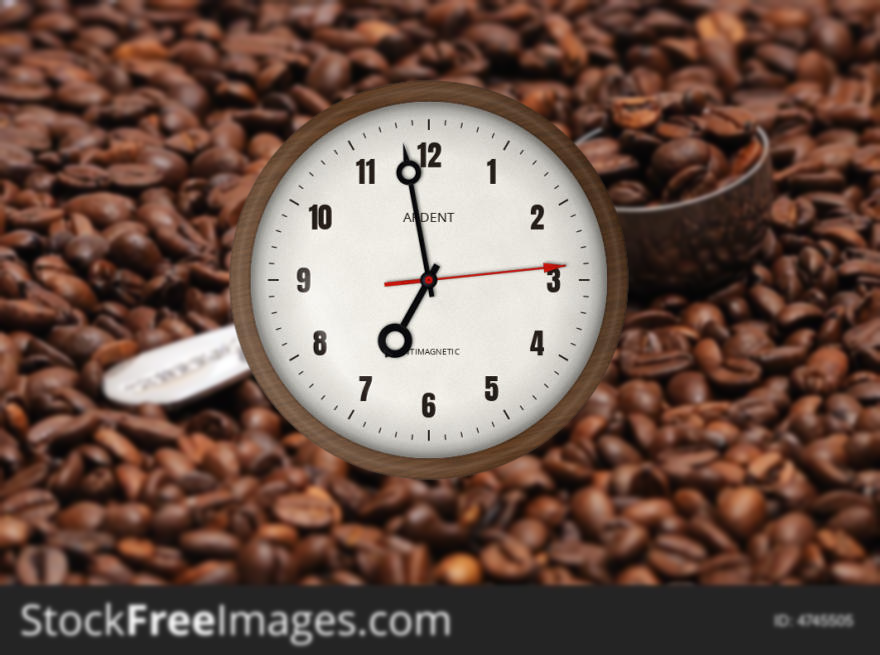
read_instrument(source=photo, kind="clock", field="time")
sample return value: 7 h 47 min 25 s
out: 6 h 58 min 14 s
